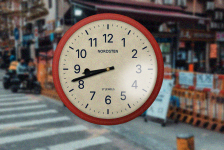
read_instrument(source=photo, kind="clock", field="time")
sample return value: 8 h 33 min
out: 8 h 42 min
